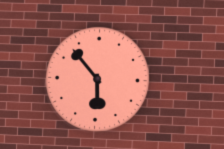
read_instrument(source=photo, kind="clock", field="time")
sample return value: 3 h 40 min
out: 5 h 53 min
